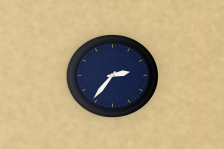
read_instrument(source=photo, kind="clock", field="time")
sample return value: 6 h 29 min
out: 2 h 36 min
